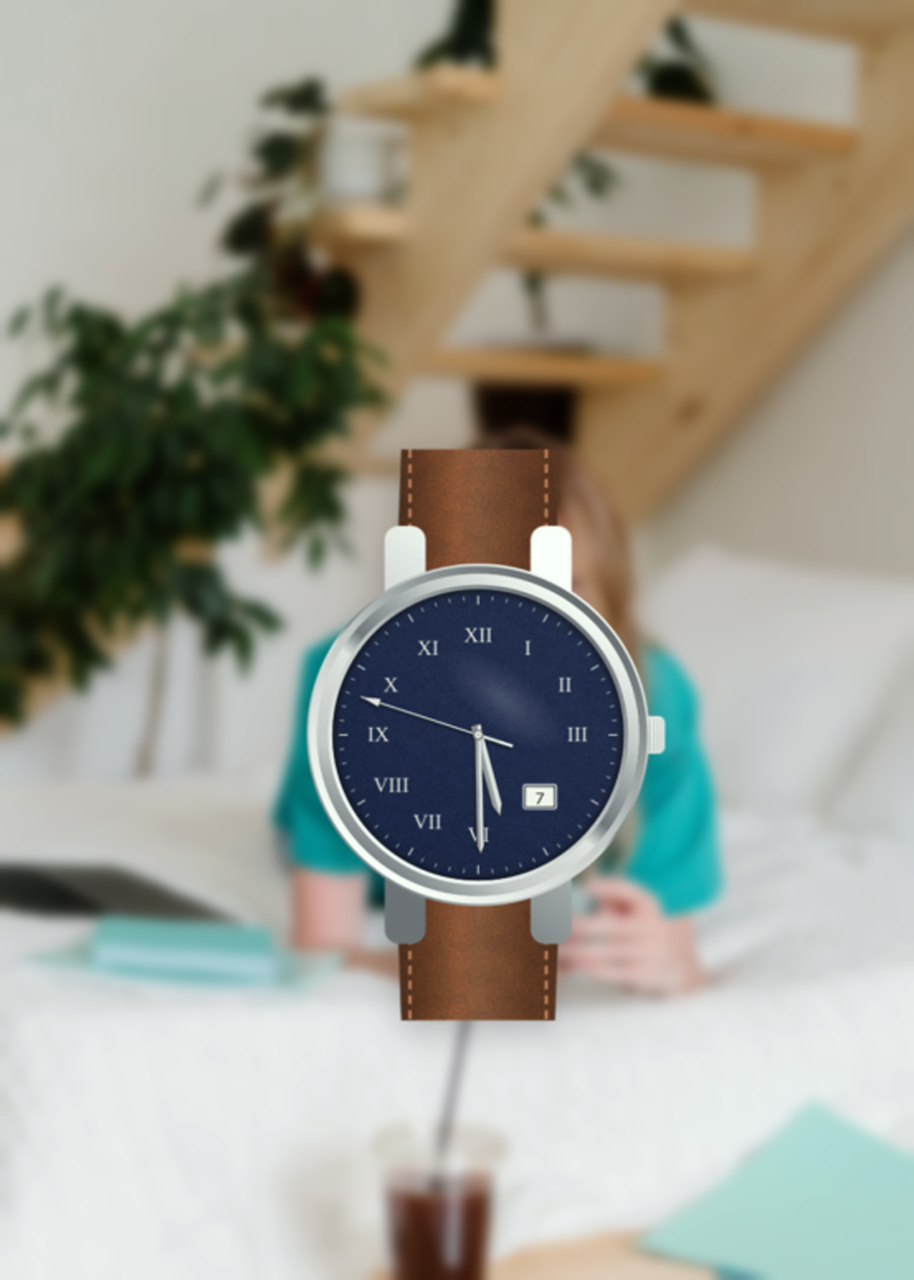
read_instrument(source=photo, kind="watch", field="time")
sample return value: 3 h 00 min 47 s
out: 5 h 29 min 48 s
